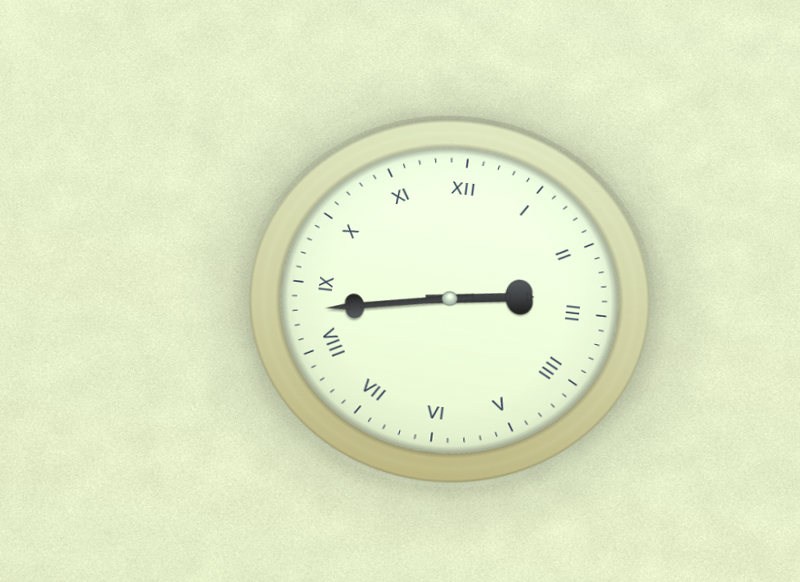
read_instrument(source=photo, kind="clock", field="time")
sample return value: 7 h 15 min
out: 2 h 43 min
